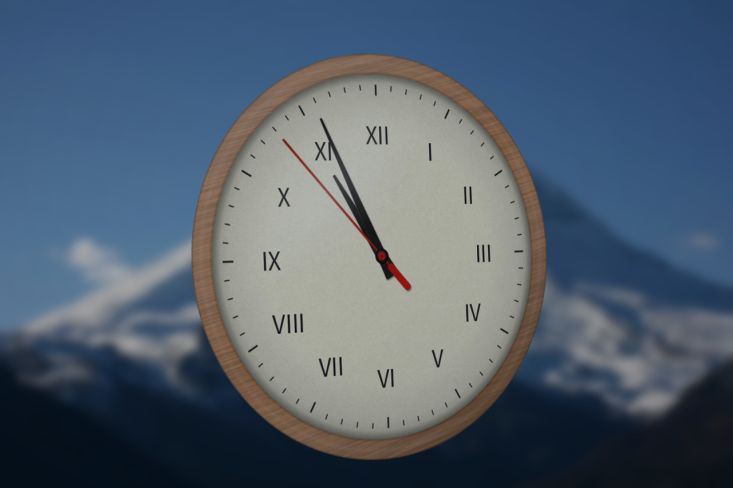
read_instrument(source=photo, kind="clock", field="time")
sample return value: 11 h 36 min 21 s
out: 10 h 55 min 53 s
